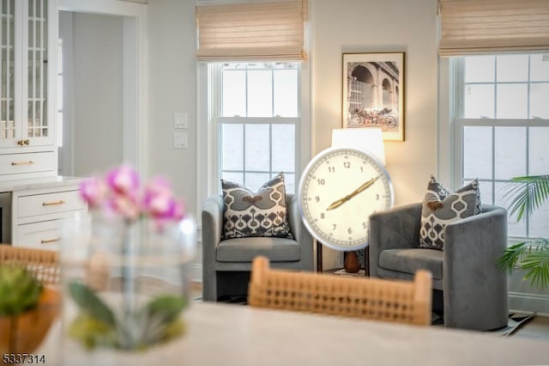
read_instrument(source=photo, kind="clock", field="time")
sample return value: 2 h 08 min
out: 8 h 10 min
